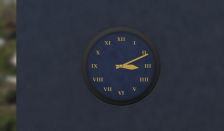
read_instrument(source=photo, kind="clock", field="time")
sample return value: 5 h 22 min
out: 3 h 11 min
